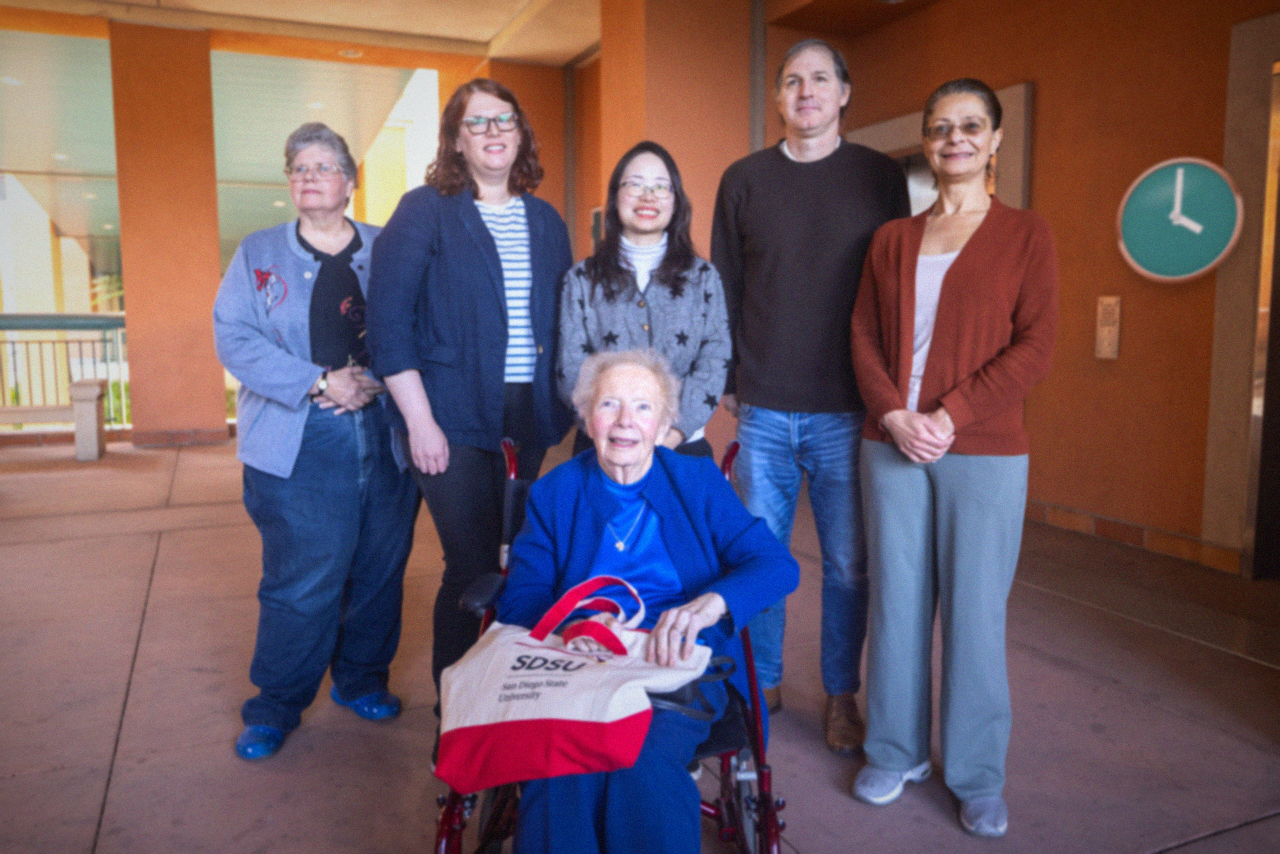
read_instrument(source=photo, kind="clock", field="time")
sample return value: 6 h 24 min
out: 4 h 00 min
